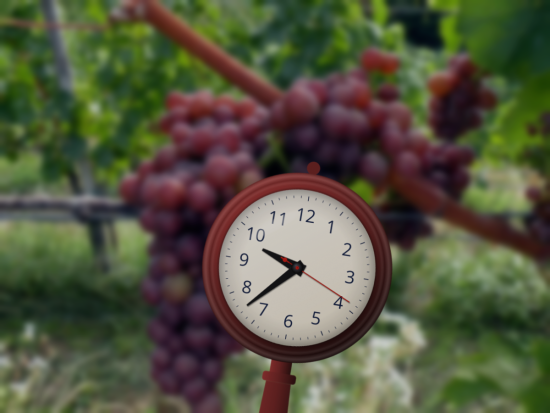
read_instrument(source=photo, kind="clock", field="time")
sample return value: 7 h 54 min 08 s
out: 9 h 37 min 19 s
